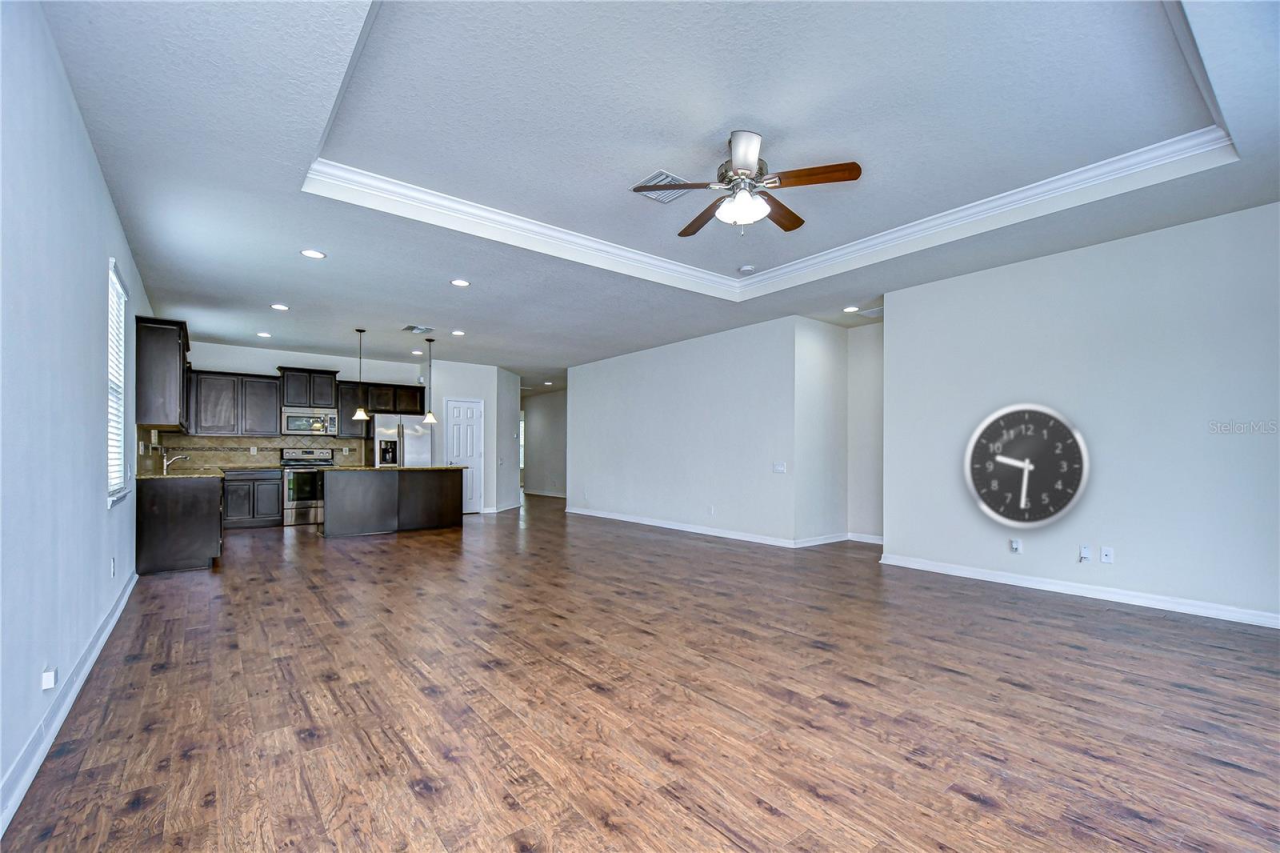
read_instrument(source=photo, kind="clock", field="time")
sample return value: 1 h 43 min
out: 9 h 31 min
